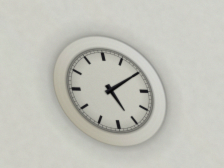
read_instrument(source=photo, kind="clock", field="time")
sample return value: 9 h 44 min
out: 5 h 10 min
